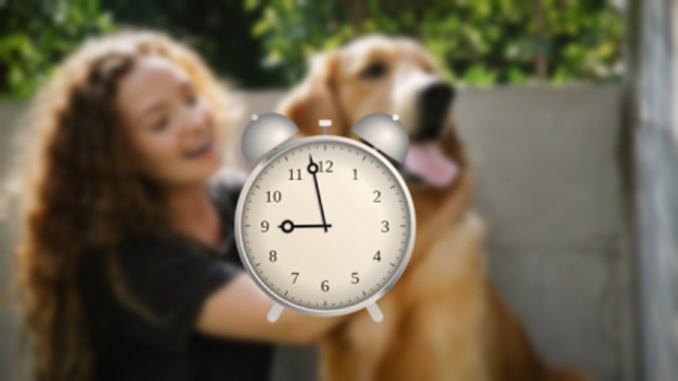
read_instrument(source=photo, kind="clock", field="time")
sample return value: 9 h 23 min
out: 8 h 58 min
